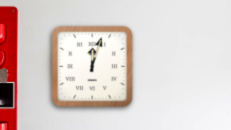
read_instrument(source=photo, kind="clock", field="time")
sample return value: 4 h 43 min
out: 12 h 03 min
